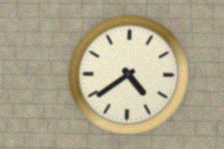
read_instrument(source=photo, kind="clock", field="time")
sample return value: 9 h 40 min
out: 4 h 39 min
